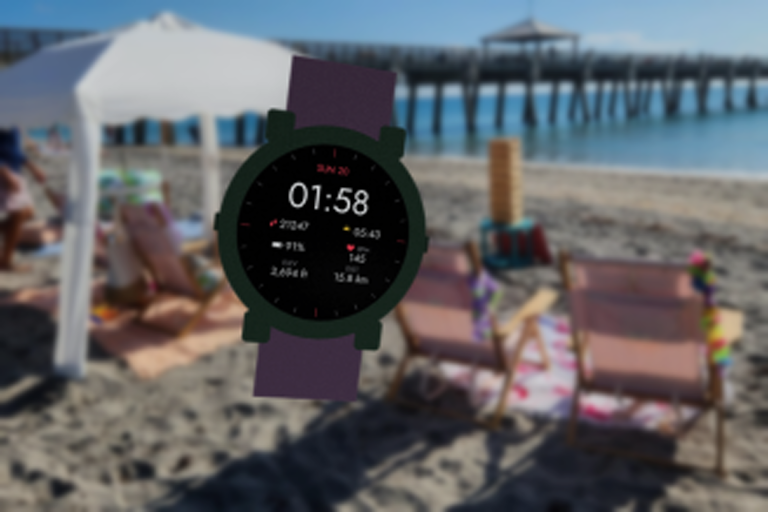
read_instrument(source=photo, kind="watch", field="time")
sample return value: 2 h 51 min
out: 1 h 58 min
